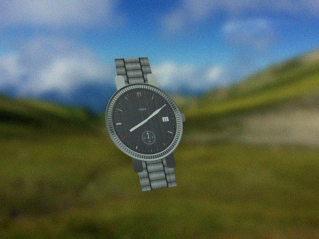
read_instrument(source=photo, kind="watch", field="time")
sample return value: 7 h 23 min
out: 8 h 10 min
